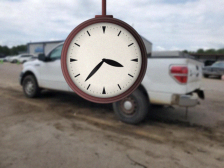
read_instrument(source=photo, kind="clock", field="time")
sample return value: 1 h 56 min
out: 3 h 37 min
